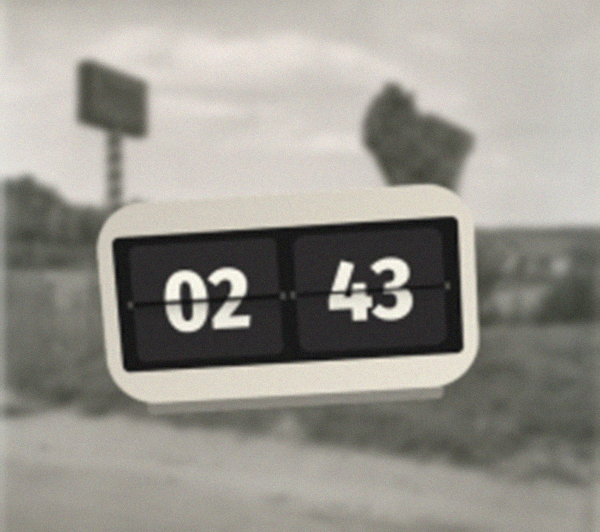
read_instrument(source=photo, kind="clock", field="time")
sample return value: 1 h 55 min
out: 2 h 43 min
